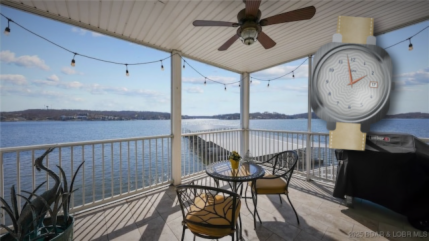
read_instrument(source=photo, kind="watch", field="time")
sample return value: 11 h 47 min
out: 1 h 58 min
